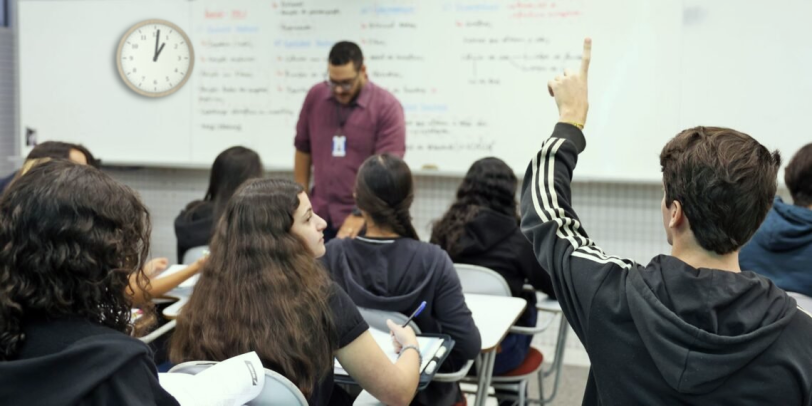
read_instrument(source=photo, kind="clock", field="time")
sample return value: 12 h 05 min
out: 1 h 01 min
